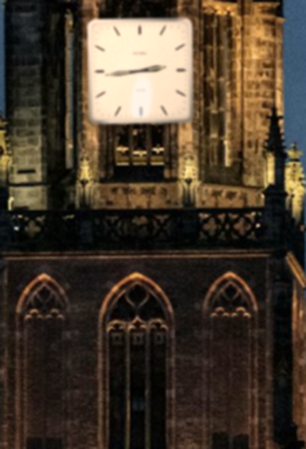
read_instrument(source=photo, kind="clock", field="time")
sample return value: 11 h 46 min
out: 2 h 44 min
